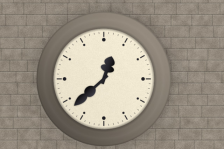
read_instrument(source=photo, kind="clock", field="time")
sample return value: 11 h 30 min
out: 12 h 38 min
